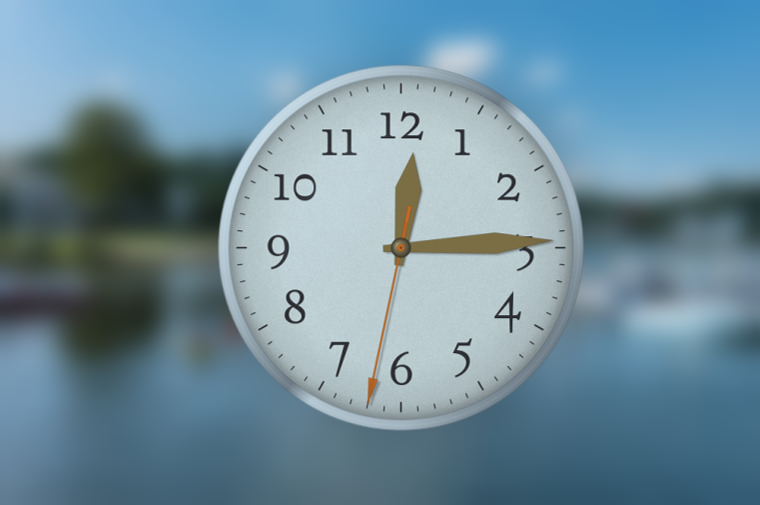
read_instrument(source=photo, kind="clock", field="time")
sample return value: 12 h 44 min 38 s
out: 12 h 14 min 32 s
